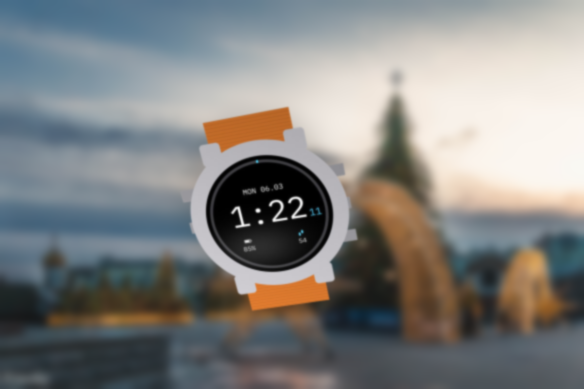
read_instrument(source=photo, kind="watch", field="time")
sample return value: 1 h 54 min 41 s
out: 1 h 22 min 11 s
